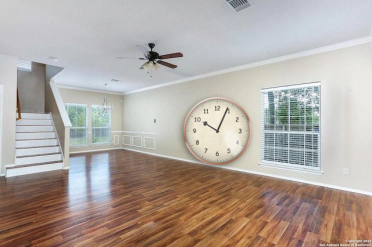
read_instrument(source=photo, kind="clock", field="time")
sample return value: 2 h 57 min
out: 10 h 04 min
